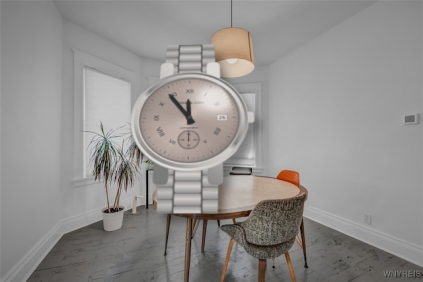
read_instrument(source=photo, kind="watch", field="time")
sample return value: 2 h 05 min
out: 11 h 54 min
